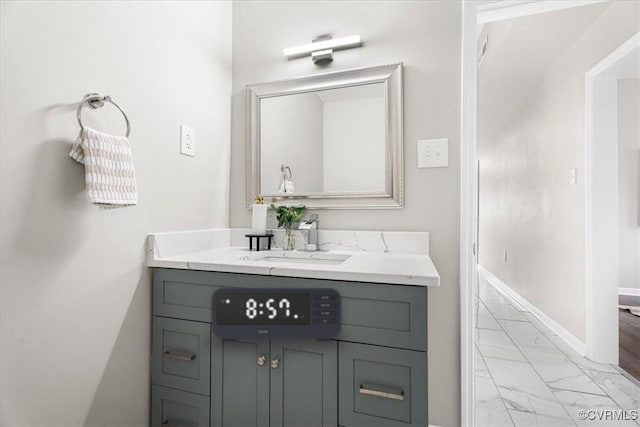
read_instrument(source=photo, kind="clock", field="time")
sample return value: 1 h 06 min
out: 8 h 57 min
